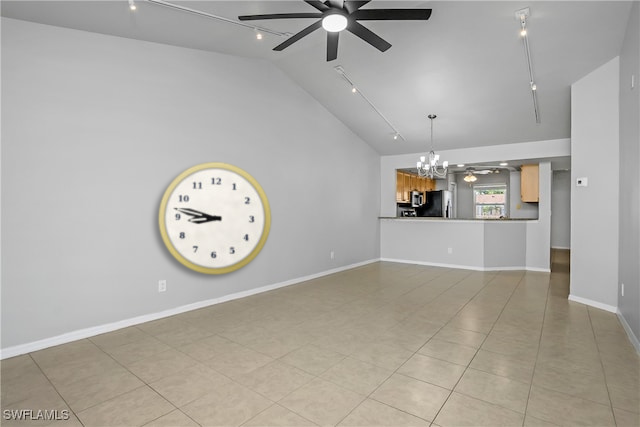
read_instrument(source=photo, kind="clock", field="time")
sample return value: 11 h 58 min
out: 8 h 47 min
